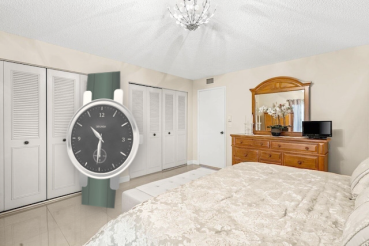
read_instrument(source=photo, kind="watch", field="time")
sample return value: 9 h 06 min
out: 10 h 31 min
